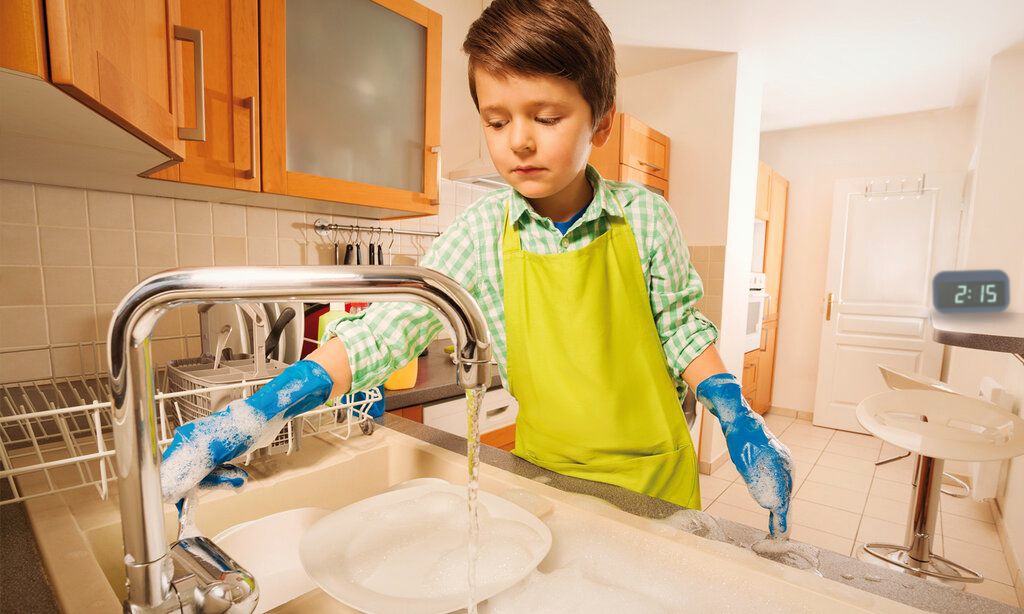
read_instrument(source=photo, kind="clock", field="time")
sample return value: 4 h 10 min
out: 2 h 15 min
